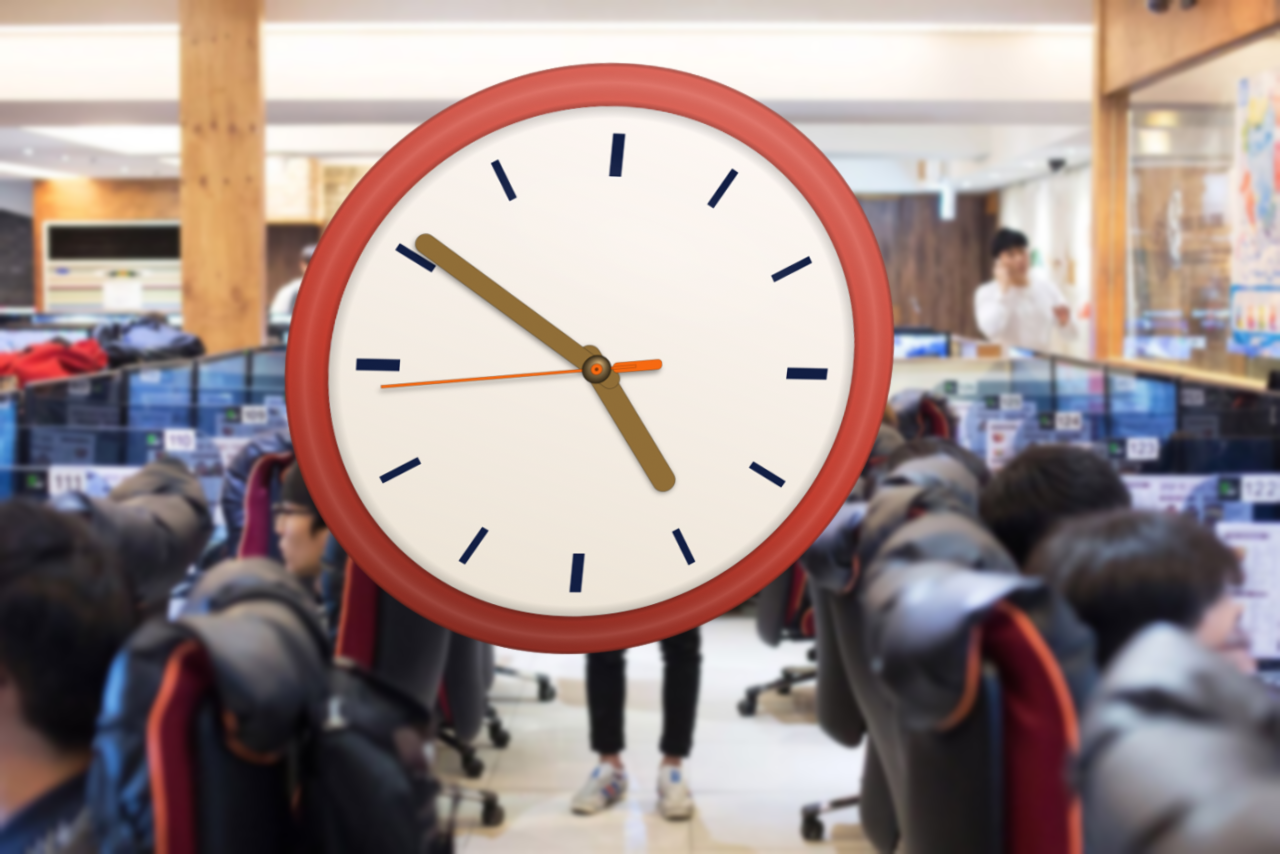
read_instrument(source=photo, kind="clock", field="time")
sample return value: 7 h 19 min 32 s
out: 4 h 50 min 44 s
